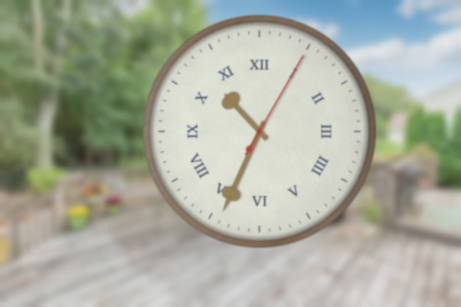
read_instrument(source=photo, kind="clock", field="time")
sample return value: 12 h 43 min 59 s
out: 10 h 34 min 05 s
